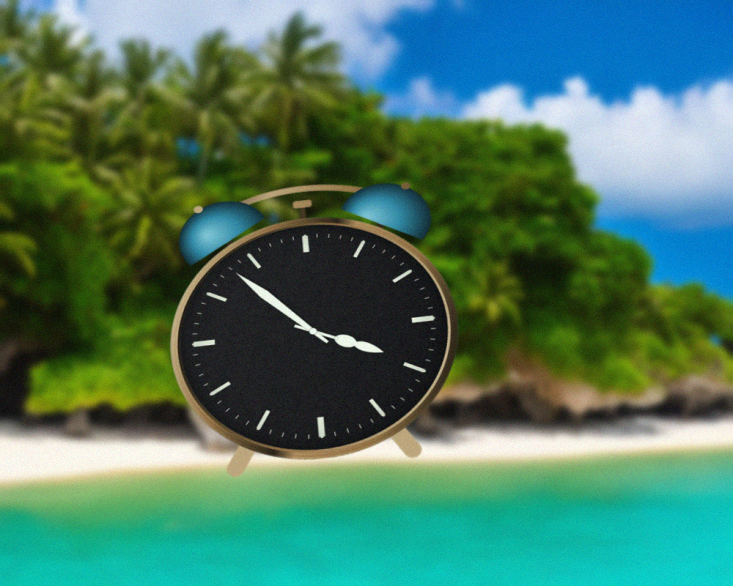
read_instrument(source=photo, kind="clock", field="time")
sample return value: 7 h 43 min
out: 3 h 53 min
